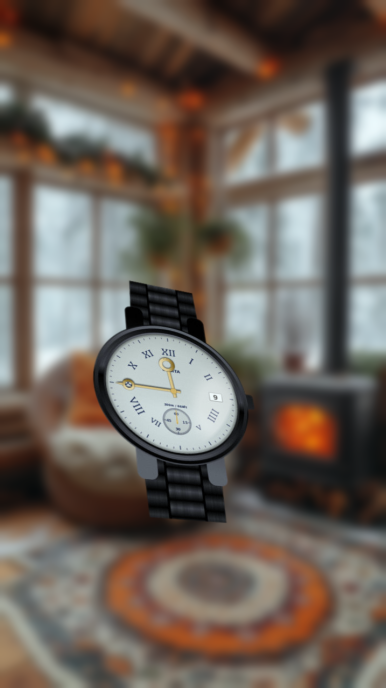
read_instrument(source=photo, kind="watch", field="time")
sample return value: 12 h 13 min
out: 11 h 45 min
